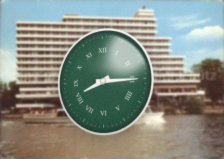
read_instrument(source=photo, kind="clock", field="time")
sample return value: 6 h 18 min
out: 8 h 15 min
